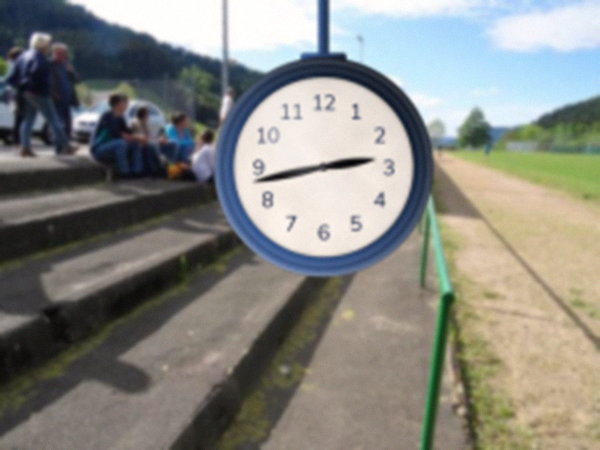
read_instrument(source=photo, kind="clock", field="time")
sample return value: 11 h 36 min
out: 2 h 43 min
